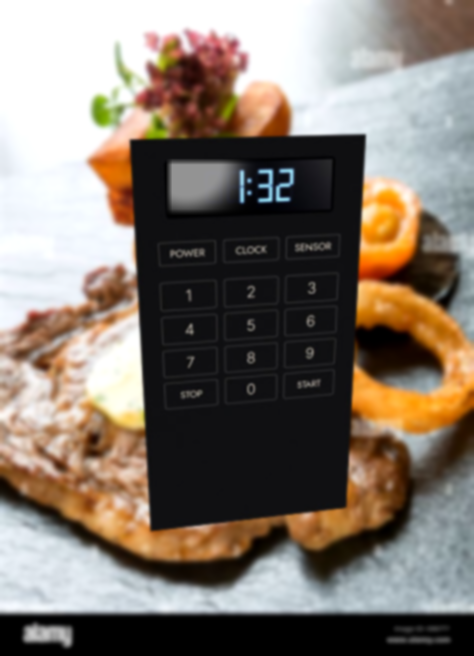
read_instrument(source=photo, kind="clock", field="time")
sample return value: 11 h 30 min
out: 1 h 32 min
